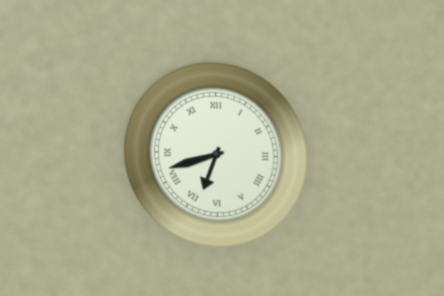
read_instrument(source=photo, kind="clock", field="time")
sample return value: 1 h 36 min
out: 6 h 42 min
